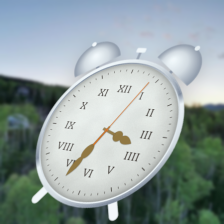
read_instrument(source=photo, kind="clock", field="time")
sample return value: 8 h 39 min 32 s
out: 3 h 34 min 04 s
